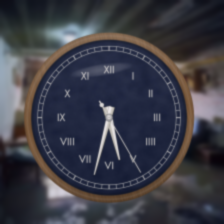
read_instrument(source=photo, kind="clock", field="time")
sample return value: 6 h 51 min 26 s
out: 5 h 32 min 25 s
